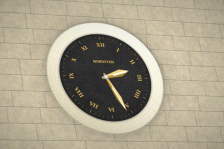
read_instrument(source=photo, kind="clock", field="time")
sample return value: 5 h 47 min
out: 2 h 26 min
